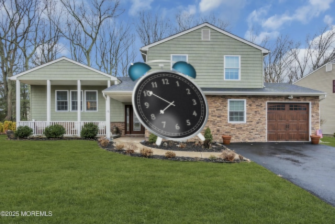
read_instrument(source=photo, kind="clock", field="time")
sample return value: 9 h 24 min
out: 7 h 51 min
